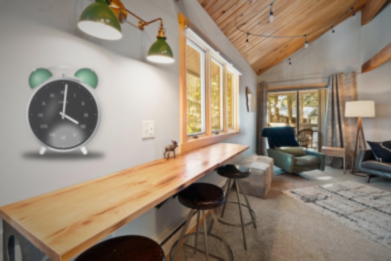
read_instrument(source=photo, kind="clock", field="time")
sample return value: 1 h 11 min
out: 4 h 01 min
